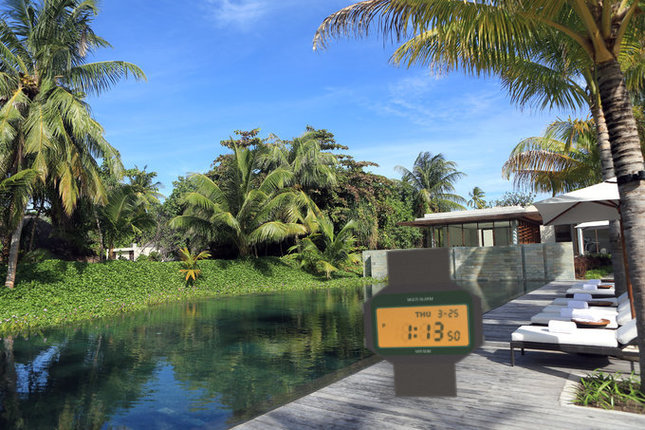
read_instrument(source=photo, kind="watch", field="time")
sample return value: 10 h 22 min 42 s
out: 1 h 13 min 50 s
